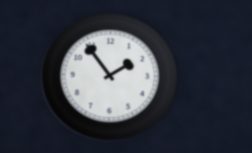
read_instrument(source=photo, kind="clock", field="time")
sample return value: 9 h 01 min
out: 1 h 54 min
